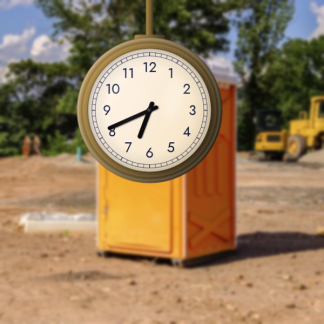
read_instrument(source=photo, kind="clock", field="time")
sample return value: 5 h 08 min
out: 6 h 41 min
